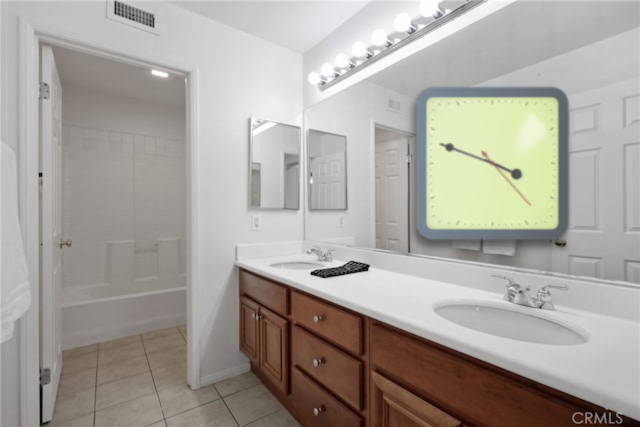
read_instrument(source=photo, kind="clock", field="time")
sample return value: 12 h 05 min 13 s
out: 3 h 48 min 23 s
